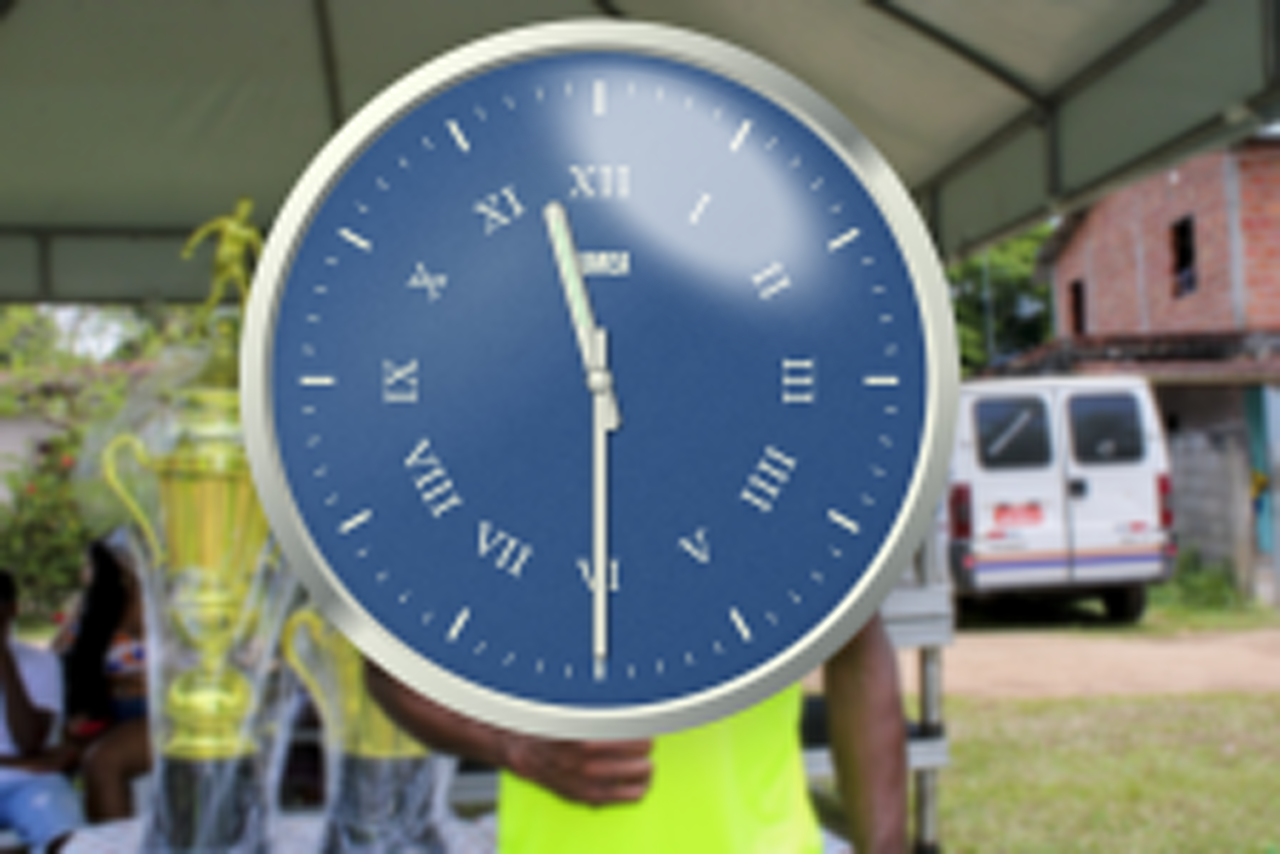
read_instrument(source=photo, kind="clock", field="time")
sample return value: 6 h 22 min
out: 11 h 30 min
